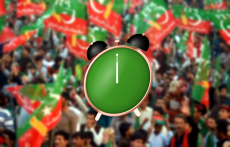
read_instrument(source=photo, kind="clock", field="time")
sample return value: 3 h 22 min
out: 12 h 00 min
